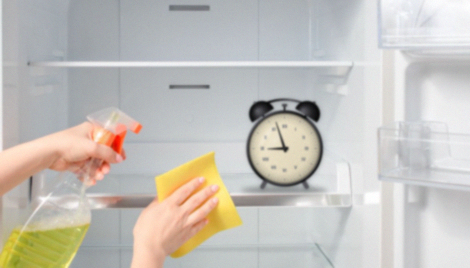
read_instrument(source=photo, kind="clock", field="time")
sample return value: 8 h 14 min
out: 8 h 57 min
